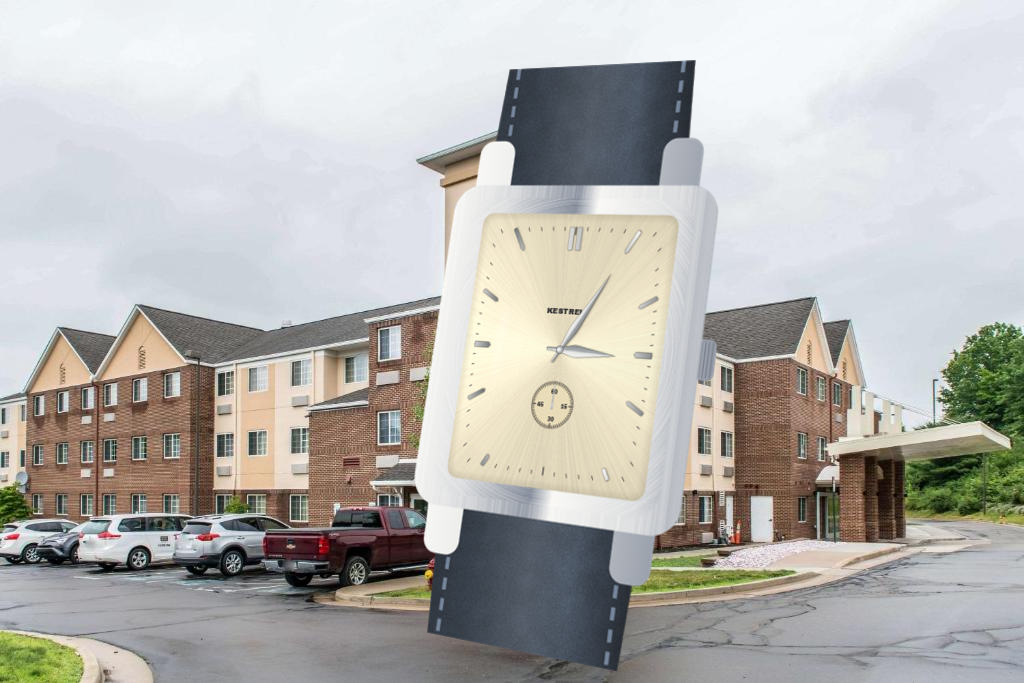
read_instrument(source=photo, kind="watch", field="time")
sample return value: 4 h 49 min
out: 3 h 05 min
